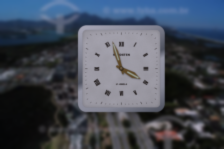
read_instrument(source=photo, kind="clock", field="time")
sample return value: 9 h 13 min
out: 3 h 57 min
